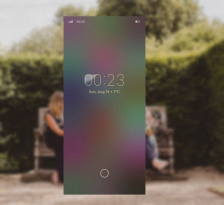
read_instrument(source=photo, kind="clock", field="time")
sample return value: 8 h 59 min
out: 0 h 23 min
